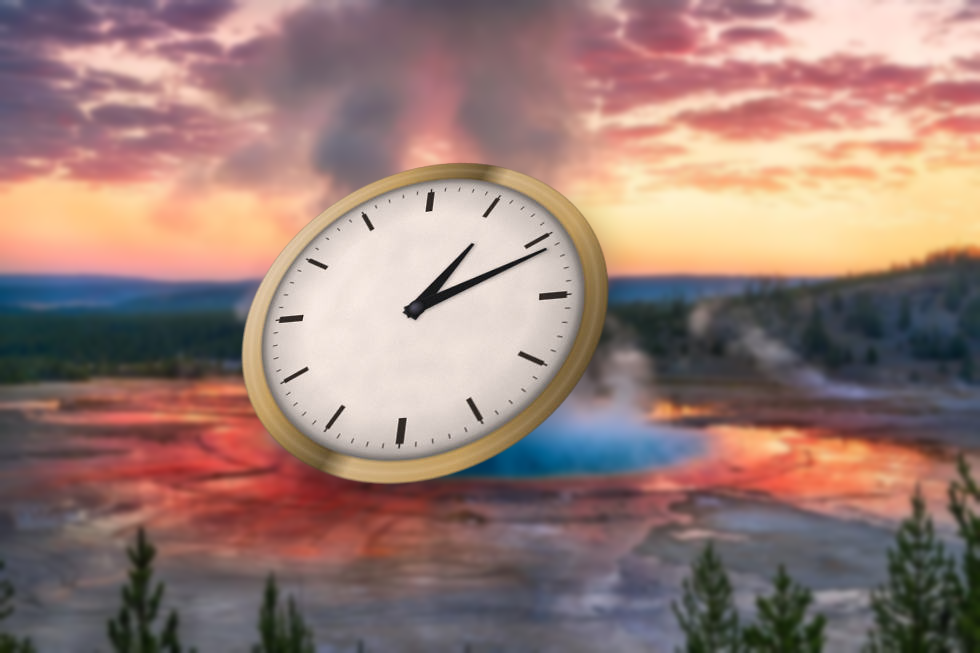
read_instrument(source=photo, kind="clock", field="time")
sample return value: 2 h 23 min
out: 1 h 11 min
